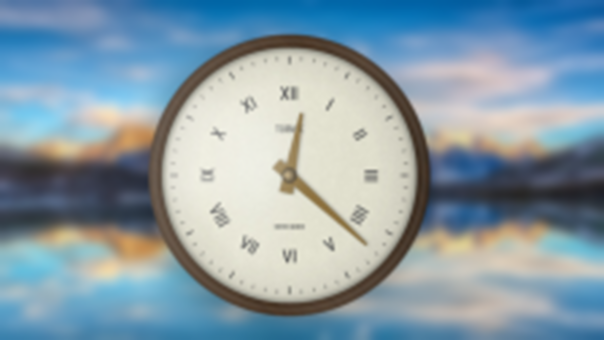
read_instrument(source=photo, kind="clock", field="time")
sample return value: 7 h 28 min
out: 12 h 22 min
